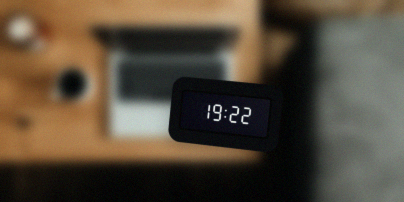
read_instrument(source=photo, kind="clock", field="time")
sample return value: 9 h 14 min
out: 19 h 22 min
